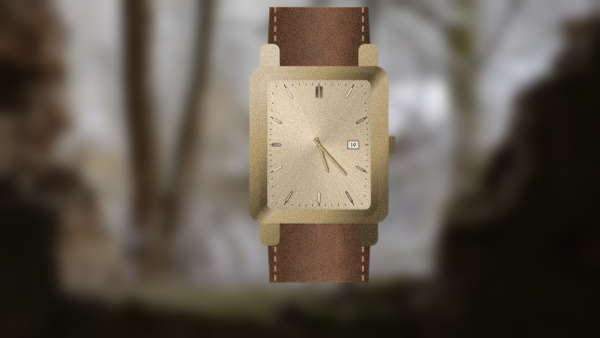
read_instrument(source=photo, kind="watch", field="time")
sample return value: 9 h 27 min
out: 5 h 23 min
